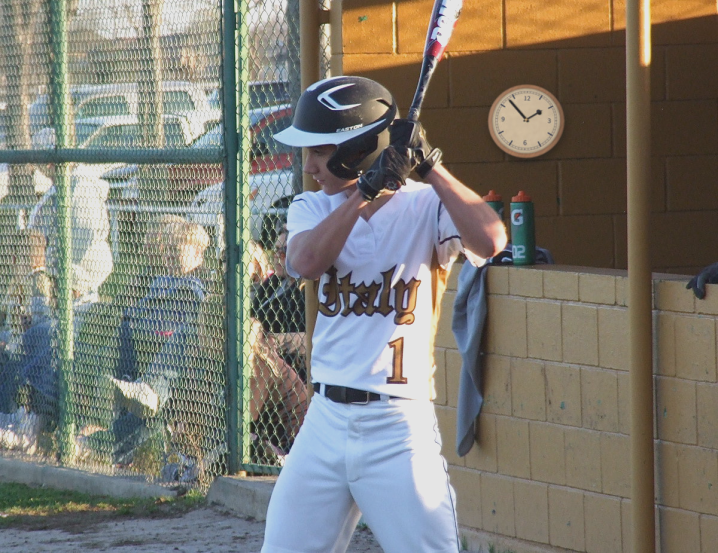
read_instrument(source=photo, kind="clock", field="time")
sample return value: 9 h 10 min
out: 1 h 53 min
